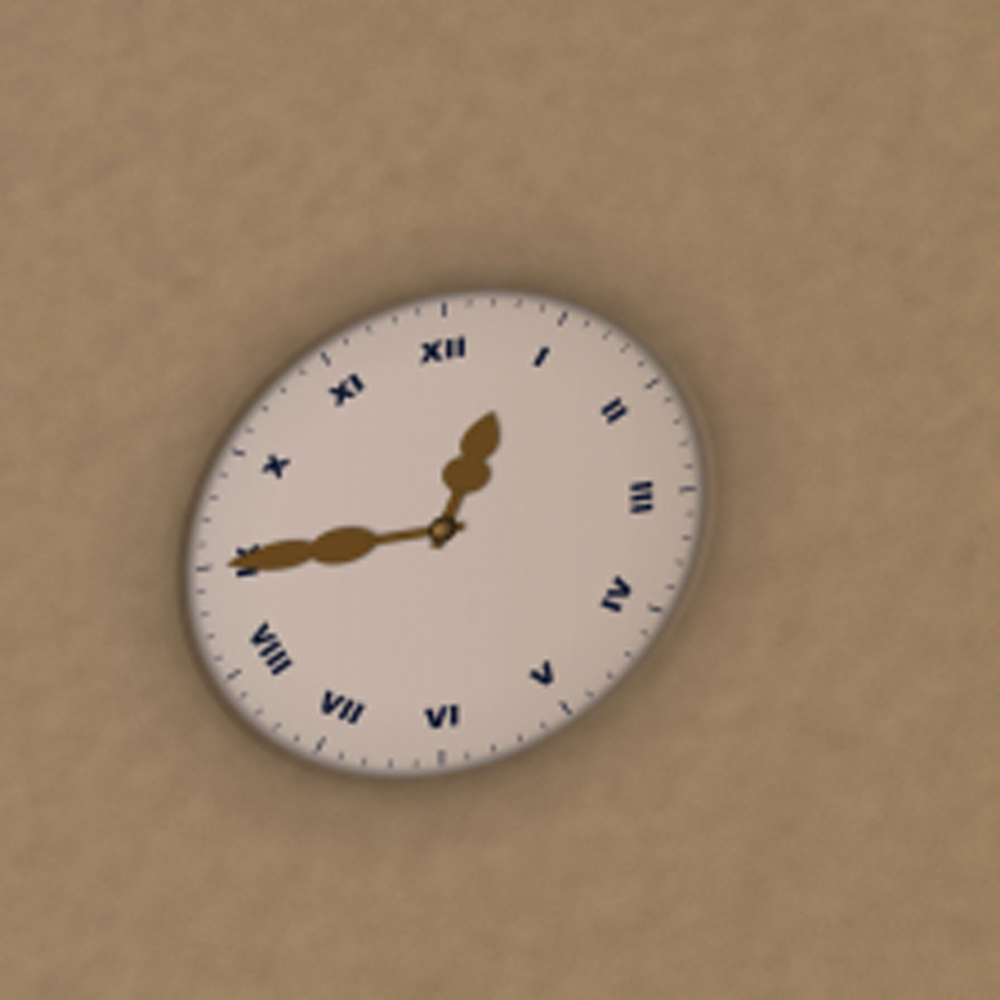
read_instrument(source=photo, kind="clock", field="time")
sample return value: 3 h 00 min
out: 12 h 45 min
